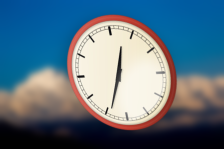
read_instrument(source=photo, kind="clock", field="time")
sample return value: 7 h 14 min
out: 12 h 34 min
